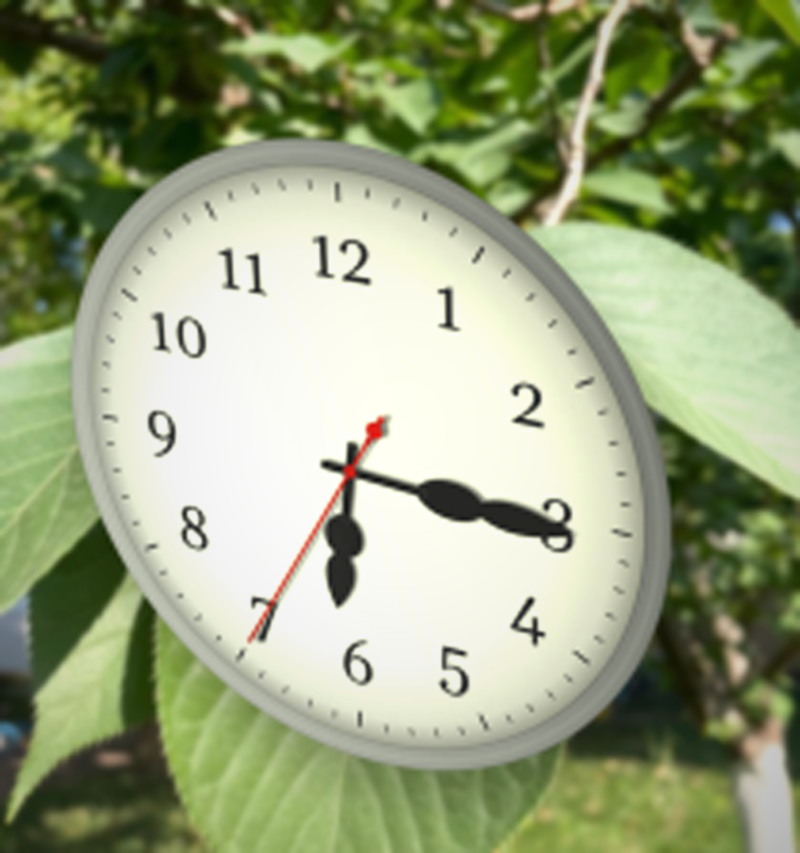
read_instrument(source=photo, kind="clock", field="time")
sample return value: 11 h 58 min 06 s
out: 6 h 15 min 35 s
